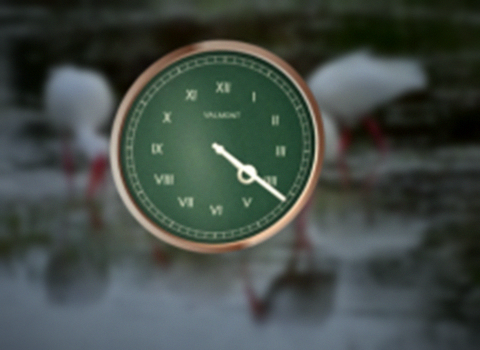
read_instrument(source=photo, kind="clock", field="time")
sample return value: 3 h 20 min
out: 4 h 21 min
